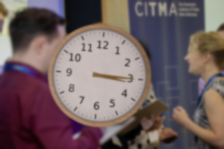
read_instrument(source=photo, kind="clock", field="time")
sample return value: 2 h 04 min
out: 3 h 15 min
